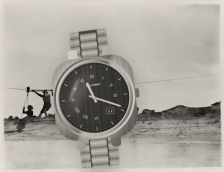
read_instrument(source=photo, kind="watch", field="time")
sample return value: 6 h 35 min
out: 11 h 19 min
